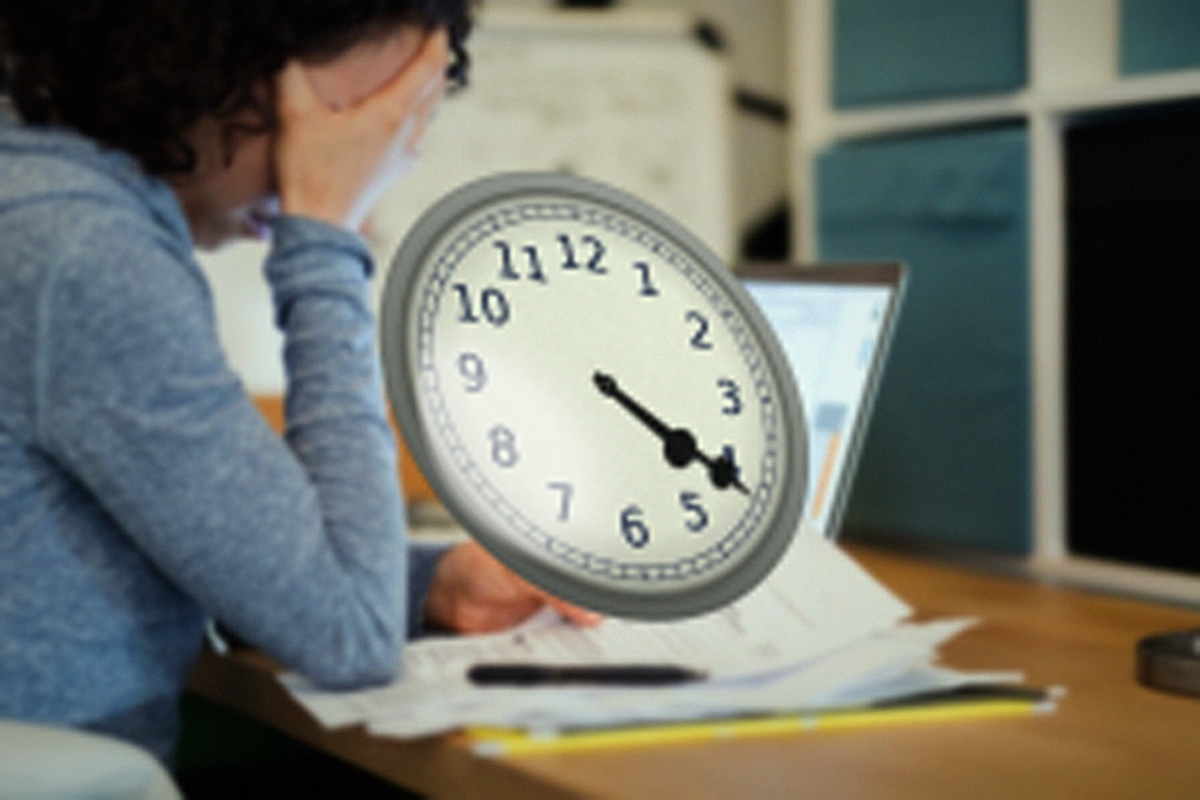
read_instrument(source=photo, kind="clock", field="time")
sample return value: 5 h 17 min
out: 4 h 21 min
